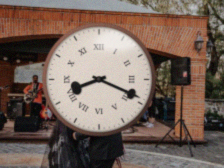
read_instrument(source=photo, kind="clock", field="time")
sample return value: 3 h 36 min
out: 8 h 19 min
